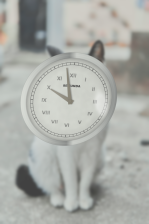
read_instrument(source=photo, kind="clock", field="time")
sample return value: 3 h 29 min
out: 9 h 58 min
